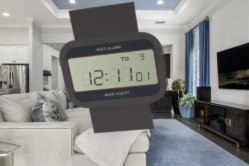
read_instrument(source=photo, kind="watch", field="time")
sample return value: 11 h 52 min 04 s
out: 12 h 11 min 01 s
